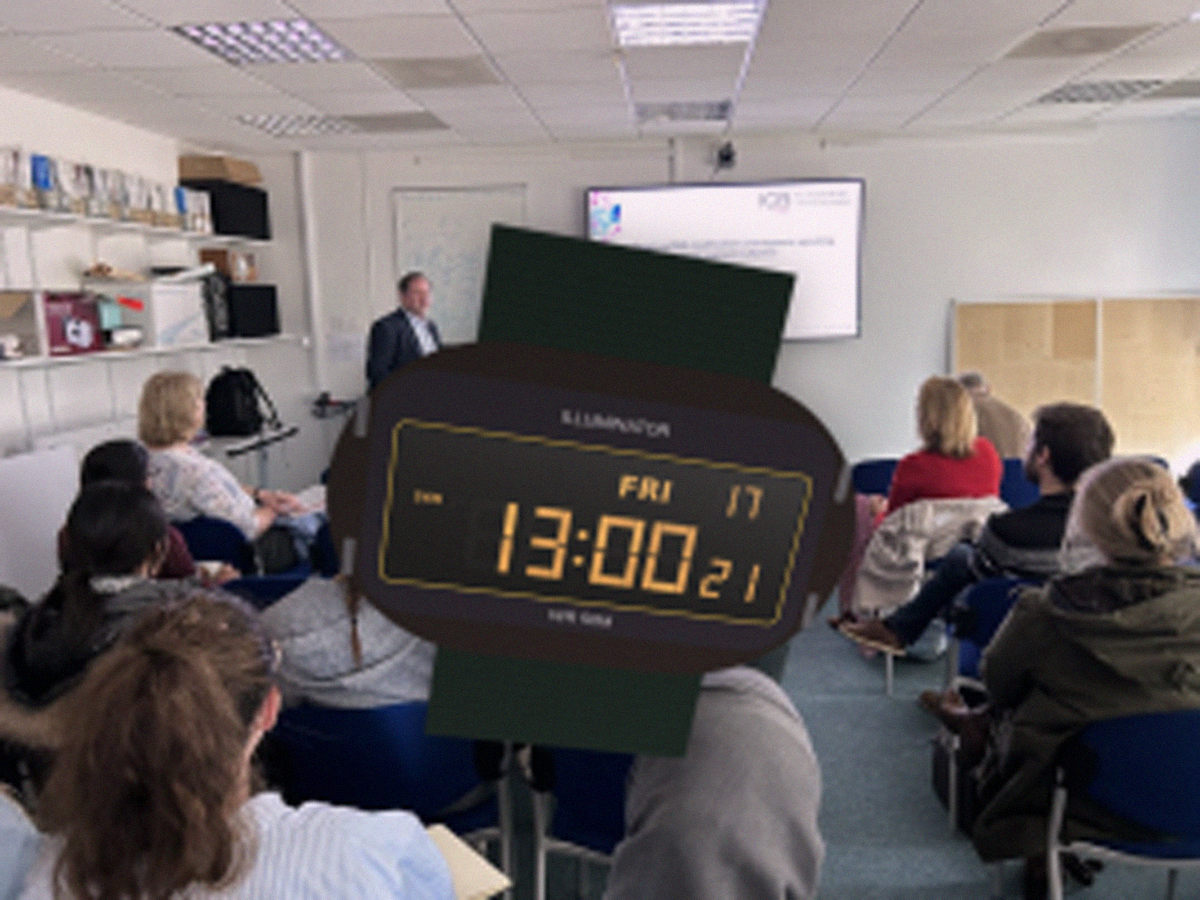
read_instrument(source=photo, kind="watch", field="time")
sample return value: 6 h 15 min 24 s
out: 13 h 00 min 21 s
